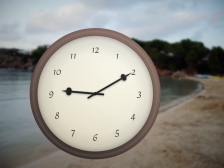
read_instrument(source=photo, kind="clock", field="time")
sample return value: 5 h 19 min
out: 9 h 10 min
